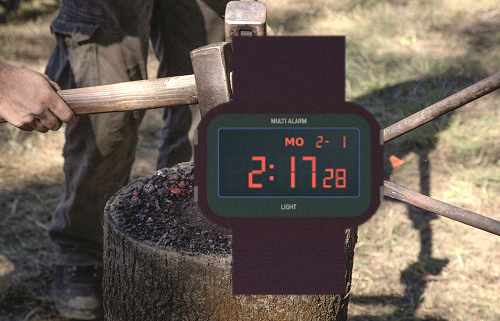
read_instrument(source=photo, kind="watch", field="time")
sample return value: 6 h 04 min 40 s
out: 2 h 17 min 28 s
